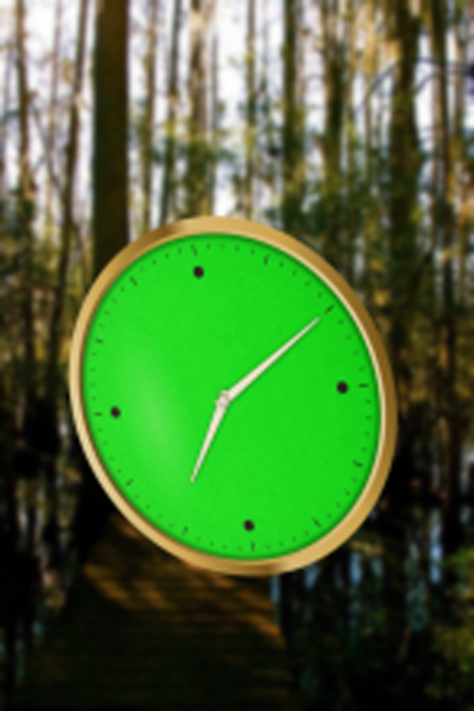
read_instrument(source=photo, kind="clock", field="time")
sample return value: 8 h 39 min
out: 7 h 10 min
